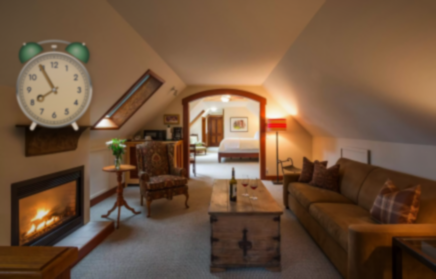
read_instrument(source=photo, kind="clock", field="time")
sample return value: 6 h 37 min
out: 7 h 55 min
